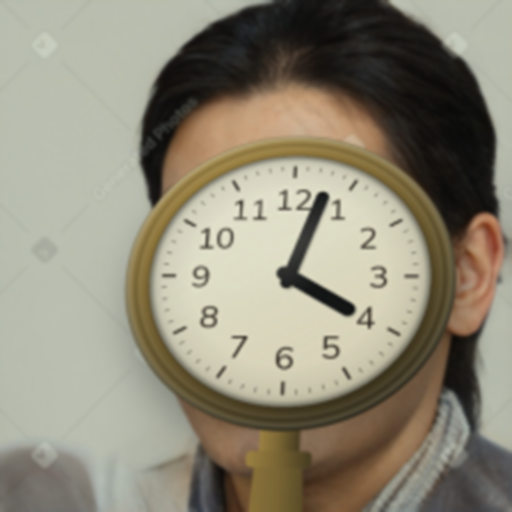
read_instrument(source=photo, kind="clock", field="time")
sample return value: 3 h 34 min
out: 4 h 03 min
